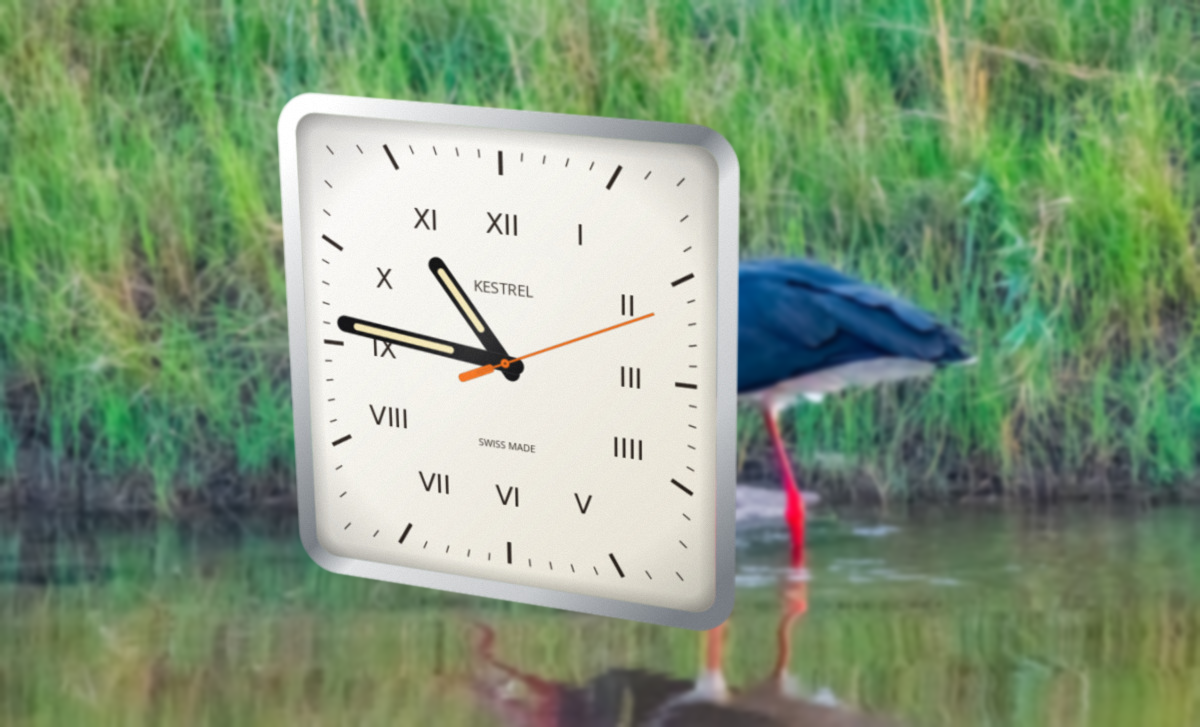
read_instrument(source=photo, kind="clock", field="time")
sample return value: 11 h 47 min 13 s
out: 10 h 46 min 11 s
